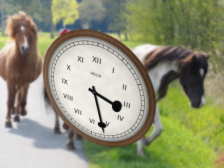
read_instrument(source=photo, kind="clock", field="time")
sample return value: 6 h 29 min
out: 3 h 27 min
